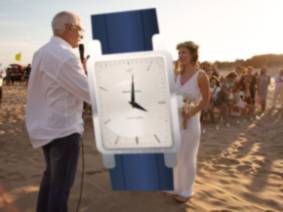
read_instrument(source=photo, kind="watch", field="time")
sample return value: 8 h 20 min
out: 4 h 01 min
